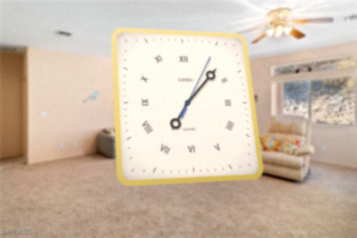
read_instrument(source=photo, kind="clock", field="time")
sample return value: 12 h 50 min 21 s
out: 7 h 07 min 05 s
